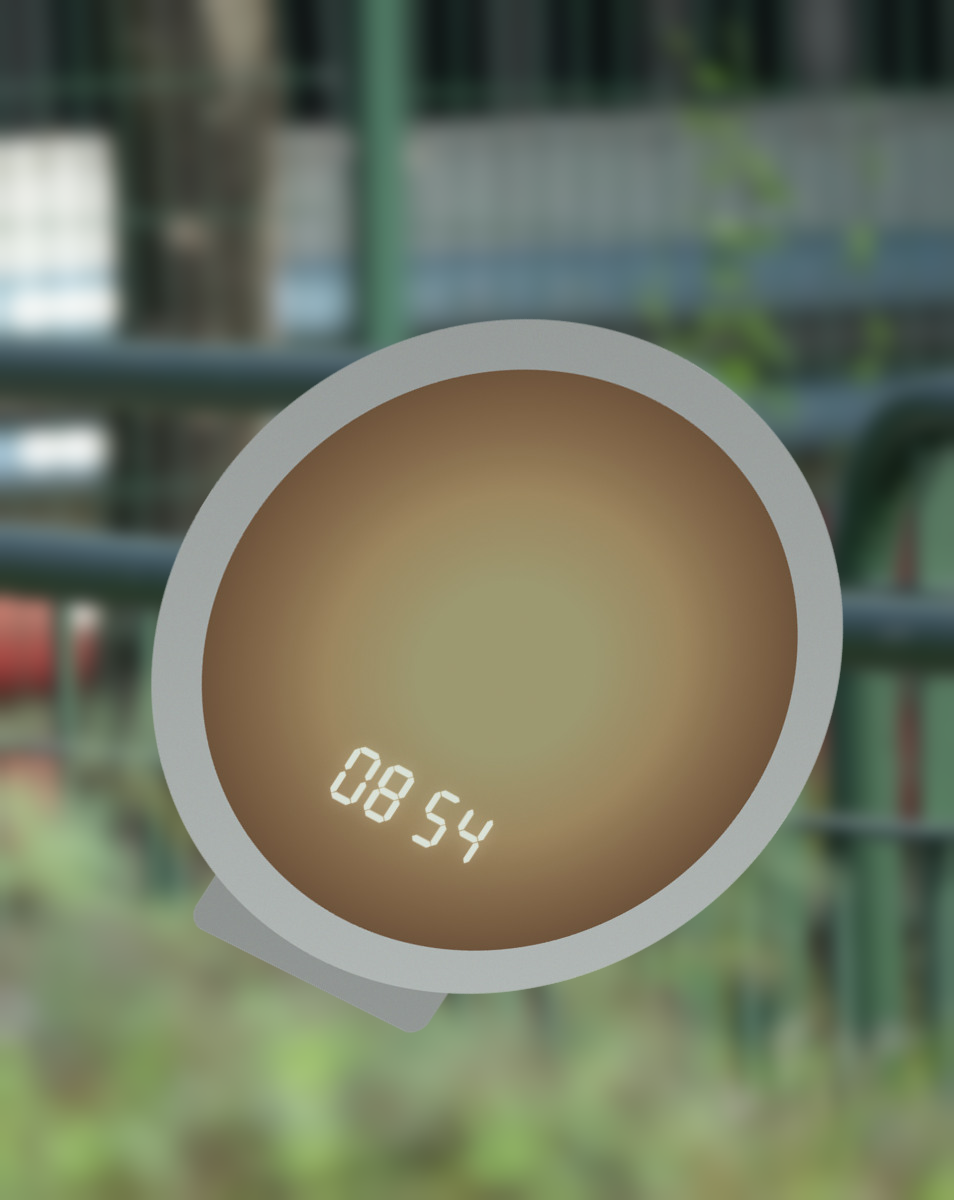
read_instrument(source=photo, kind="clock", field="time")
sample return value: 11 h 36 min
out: 8 h 54 min
